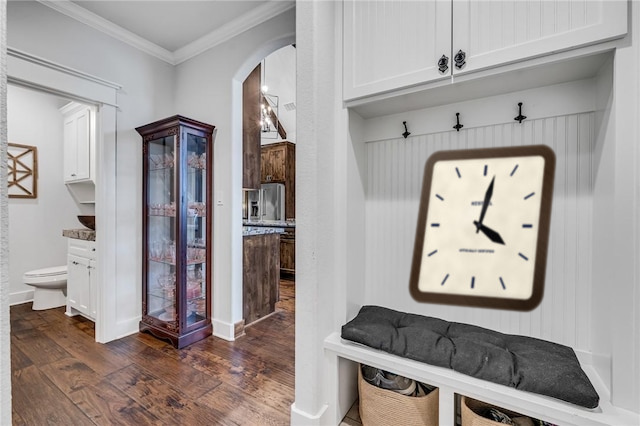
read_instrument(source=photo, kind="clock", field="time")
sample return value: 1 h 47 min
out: 4 h 02 min
